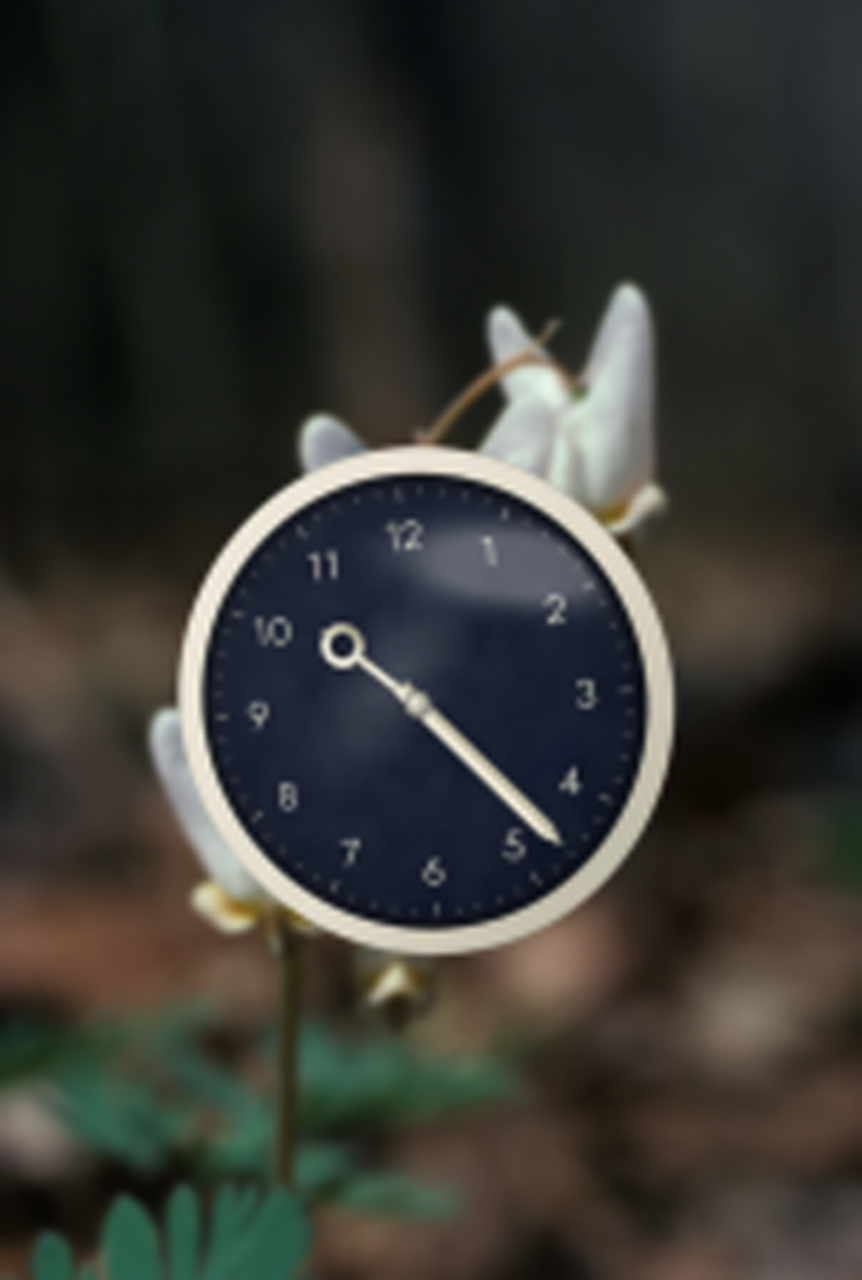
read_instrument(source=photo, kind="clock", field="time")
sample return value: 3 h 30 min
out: 10 h 23 min
